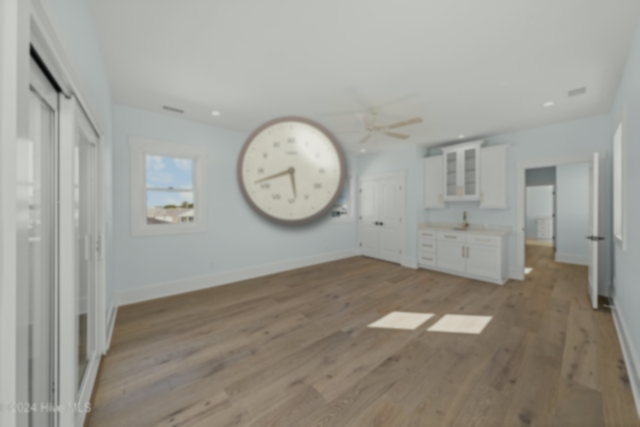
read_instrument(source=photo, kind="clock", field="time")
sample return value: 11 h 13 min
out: 5 h 42 min
